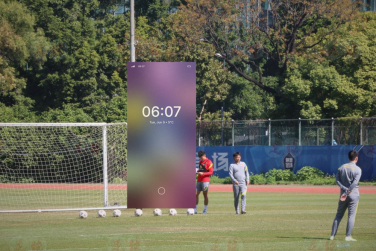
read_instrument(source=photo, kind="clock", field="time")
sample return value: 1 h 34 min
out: 6 h 07 min
